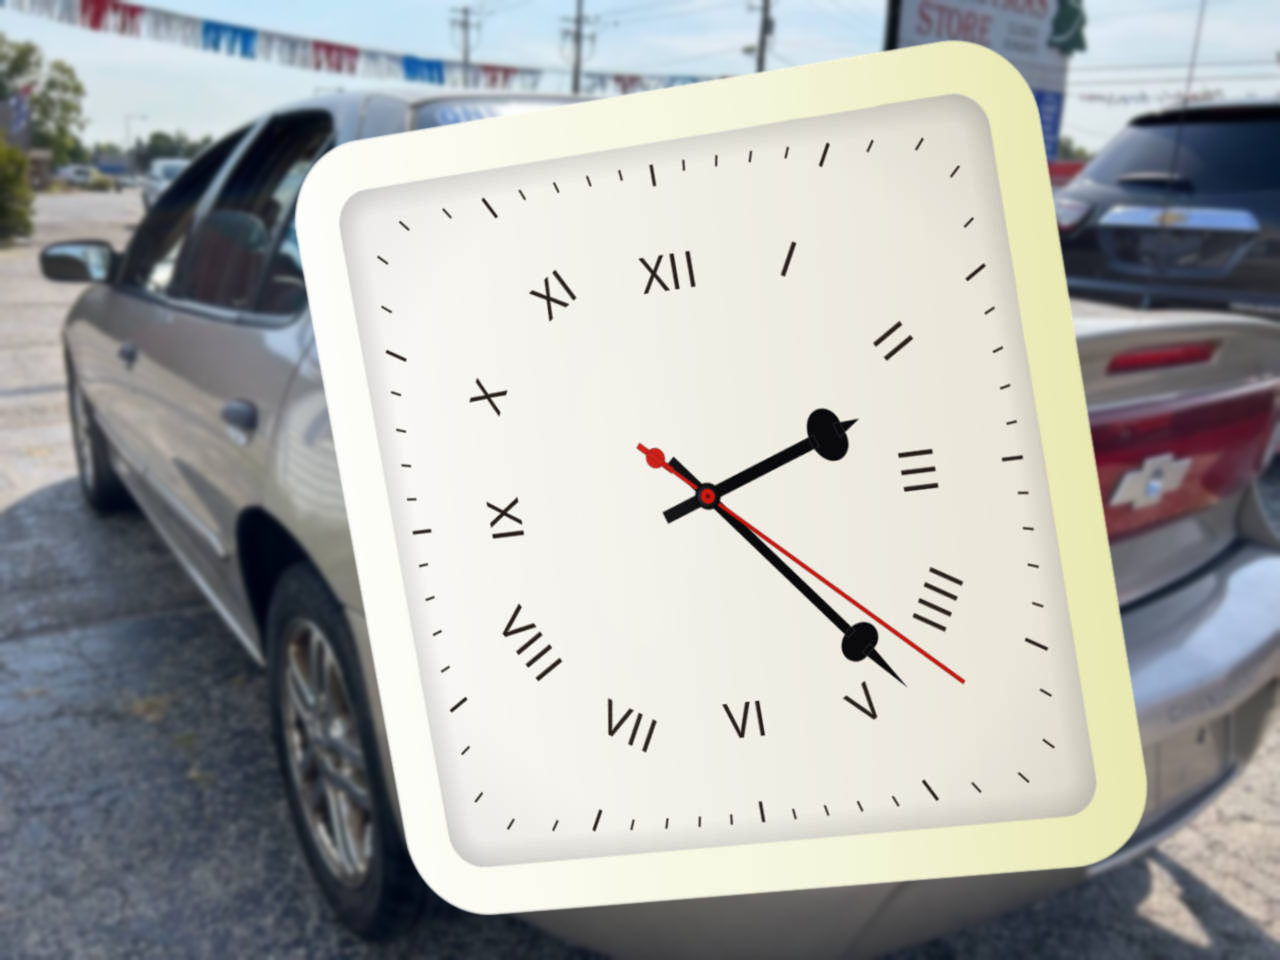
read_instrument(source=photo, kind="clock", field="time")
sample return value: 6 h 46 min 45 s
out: 2 h 23 min 22 s
